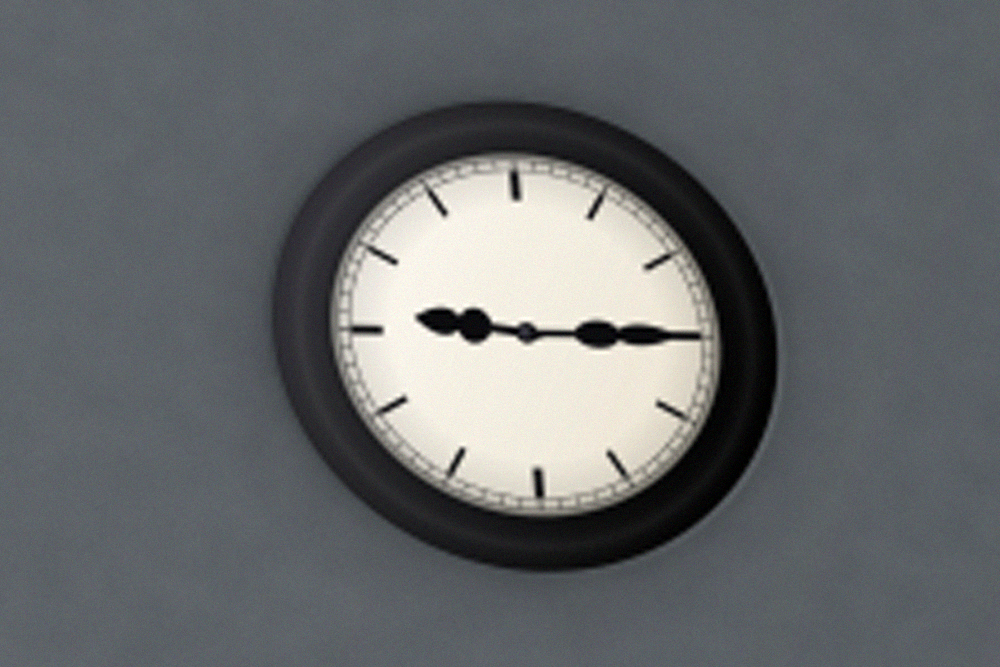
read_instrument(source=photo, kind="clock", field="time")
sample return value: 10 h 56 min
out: 9 h 15 min
